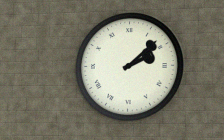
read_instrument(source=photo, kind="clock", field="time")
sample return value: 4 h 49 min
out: 2 h 08 min
